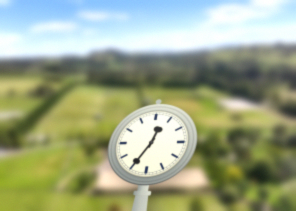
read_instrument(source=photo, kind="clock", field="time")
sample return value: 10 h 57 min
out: 12 h 35 min
